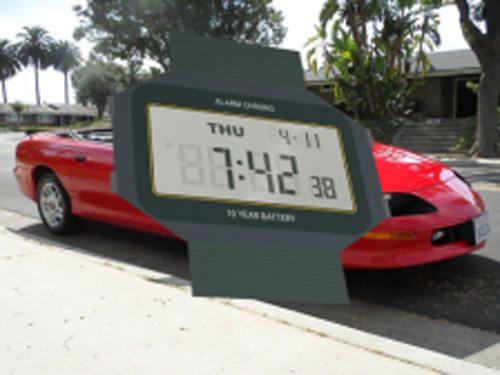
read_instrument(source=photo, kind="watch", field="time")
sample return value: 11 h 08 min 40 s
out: 7 h 42 min 38 s
